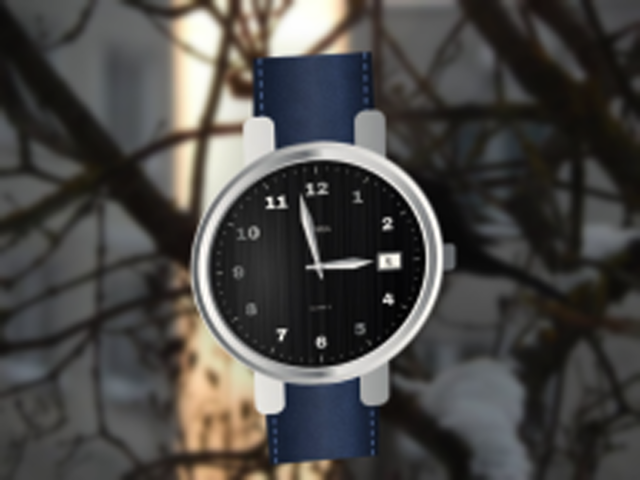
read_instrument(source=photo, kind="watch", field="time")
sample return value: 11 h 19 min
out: 2 h 58 min
